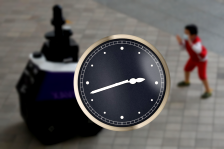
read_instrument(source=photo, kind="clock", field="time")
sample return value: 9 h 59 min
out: 2 h 42 min
